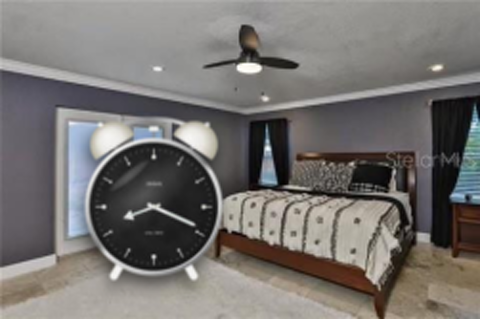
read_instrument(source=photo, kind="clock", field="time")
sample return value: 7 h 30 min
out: 8 h 19 min
